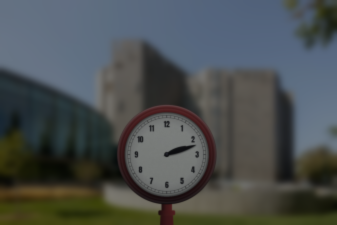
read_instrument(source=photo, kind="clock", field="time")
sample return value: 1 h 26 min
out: 2 h 12 min
